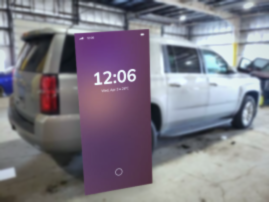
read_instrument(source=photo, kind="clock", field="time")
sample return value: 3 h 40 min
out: 12 h 06 min
